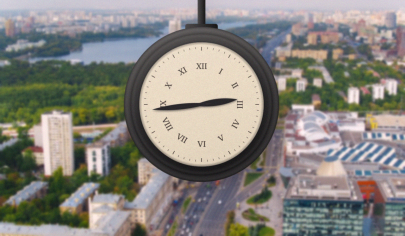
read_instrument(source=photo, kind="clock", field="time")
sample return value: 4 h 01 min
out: 2 h 44 min
